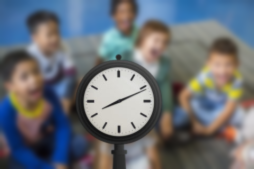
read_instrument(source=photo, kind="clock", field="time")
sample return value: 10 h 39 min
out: 8 h 11 min
